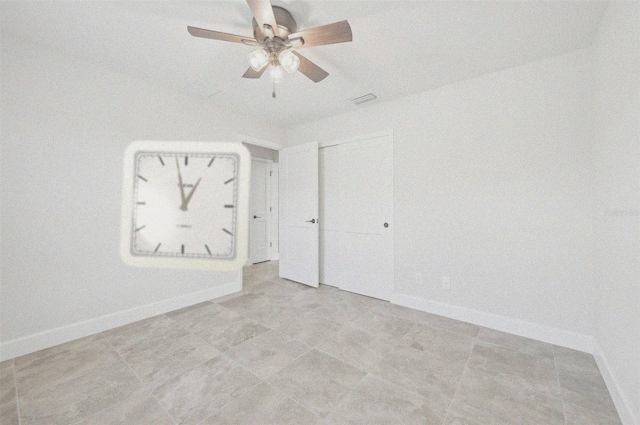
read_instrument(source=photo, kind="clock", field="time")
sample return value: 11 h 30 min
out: 12 h 58 min
